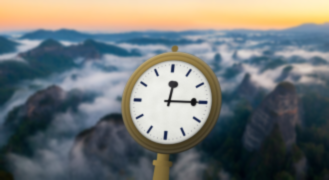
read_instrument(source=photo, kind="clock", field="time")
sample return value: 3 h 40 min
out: 12 h 15 min
